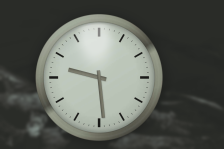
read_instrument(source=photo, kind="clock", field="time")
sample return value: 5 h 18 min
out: 9 h 29 min
